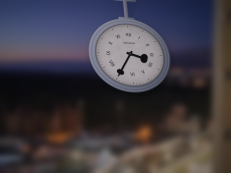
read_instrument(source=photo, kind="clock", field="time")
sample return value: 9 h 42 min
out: 3 h 35 min
